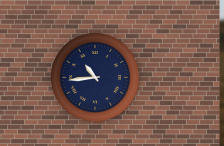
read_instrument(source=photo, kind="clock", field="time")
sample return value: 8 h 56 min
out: 10 h 44 min
